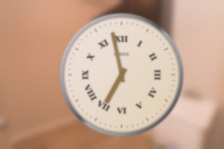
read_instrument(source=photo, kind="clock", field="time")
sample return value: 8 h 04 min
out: 6 h 58 min
